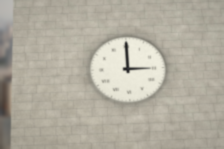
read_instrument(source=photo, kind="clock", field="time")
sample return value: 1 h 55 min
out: 3 h 00 min
